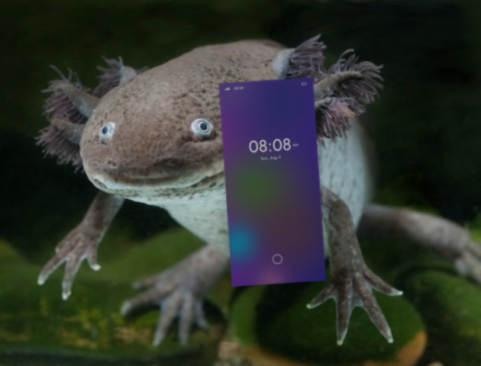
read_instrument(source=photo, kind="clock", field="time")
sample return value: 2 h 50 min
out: 8 h 08 min
